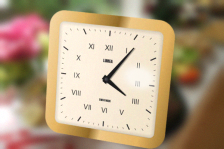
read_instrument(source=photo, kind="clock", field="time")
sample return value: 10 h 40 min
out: 4 h 06 min
